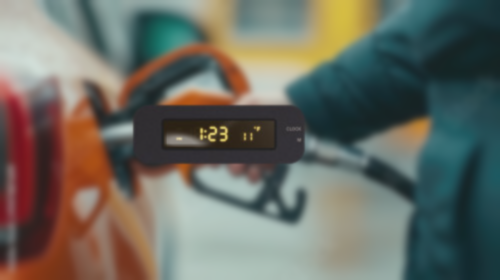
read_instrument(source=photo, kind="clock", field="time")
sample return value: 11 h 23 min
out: 1 h 23 min
